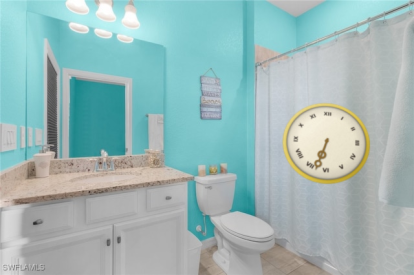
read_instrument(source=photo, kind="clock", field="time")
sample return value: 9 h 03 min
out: 6 h 33 min
